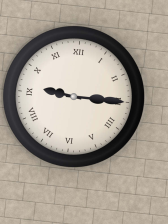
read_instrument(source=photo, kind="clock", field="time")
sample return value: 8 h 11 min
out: 9 h 15 min
